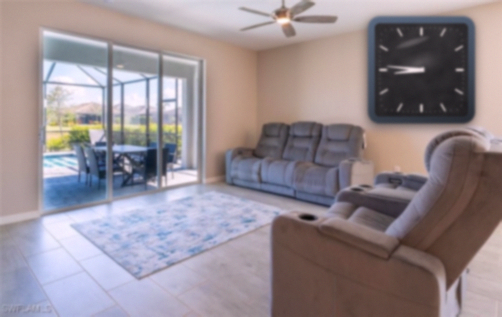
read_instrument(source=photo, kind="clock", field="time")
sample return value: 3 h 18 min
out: 8 h 46 min
